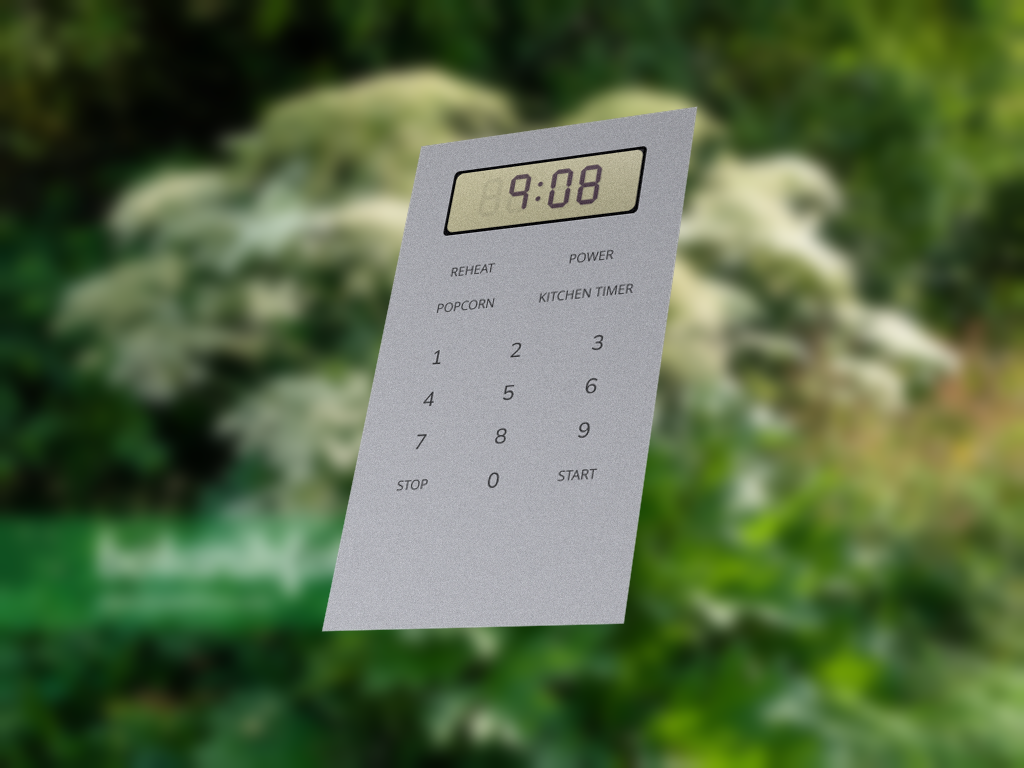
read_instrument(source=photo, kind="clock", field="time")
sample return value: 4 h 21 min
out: 9 h 08 min
